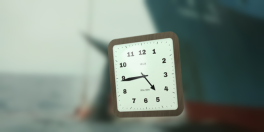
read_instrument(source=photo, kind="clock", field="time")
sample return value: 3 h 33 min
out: 4 h 44 min
